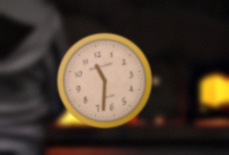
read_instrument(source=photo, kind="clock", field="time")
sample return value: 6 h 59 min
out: 11 h 33 min
